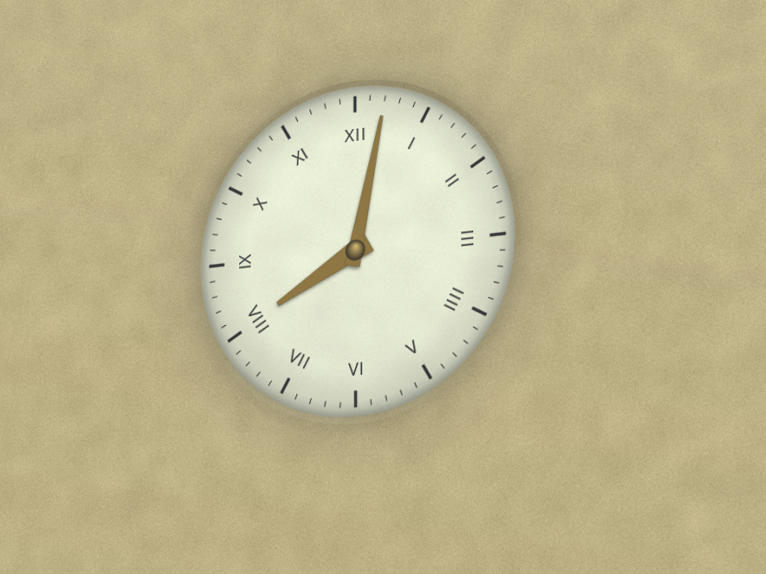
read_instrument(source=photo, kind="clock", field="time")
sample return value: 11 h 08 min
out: 8 h 02 min
